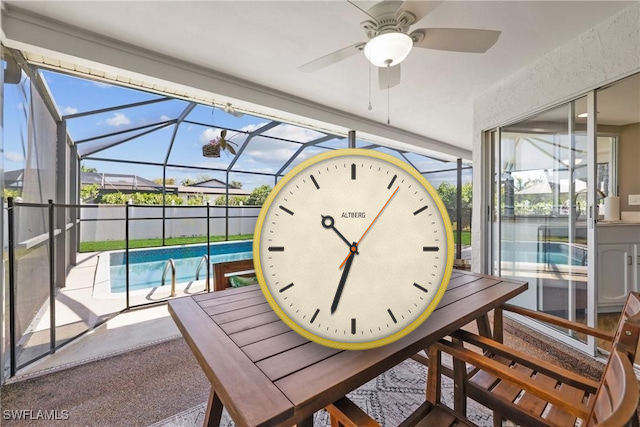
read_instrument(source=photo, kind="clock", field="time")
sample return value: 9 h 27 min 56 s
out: 10 h 33 min 06 s
